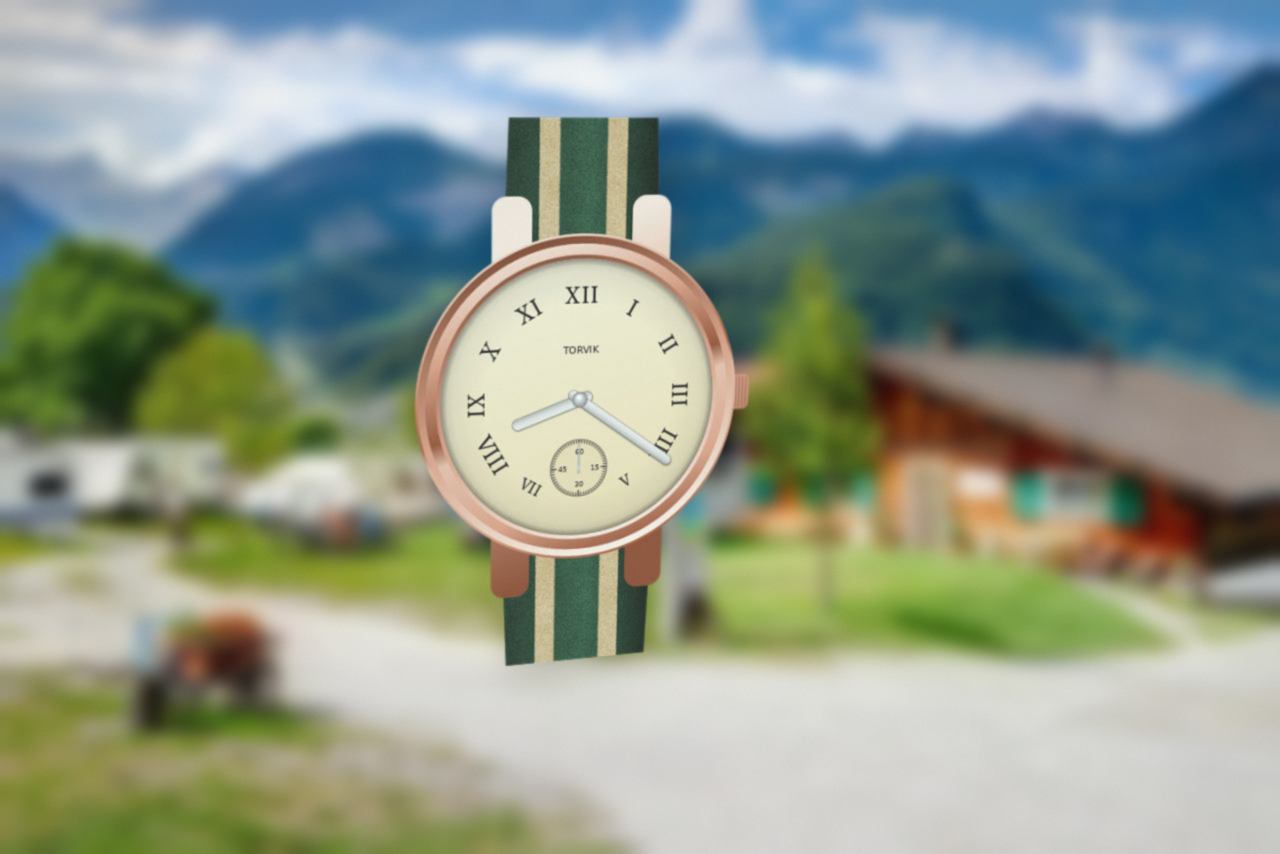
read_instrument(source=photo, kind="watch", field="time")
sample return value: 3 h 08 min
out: 8 h 21 min
